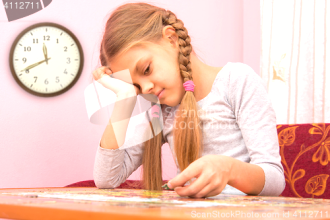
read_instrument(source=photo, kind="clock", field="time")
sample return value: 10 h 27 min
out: 11 h 41 min
